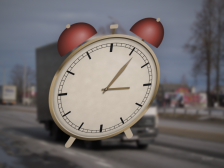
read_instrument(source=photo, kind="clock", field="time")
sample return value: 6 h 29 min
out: 3 h 06 min
